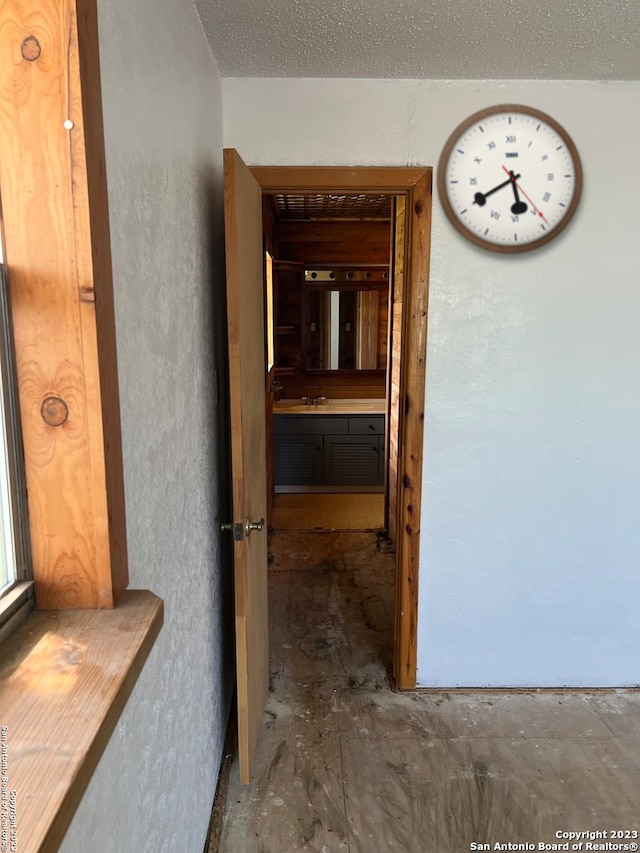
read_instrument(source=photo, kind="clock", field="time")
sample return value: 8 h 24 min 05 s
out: 5 h 40 min 24 s
